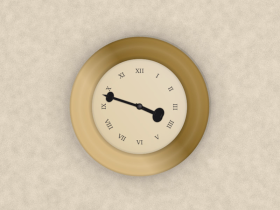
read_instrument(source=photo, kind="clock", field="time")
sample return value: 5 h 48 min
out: 3 h 48 min
